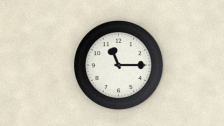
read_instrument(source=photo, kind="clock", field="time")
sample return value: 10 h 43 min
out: 11 h 15 min
